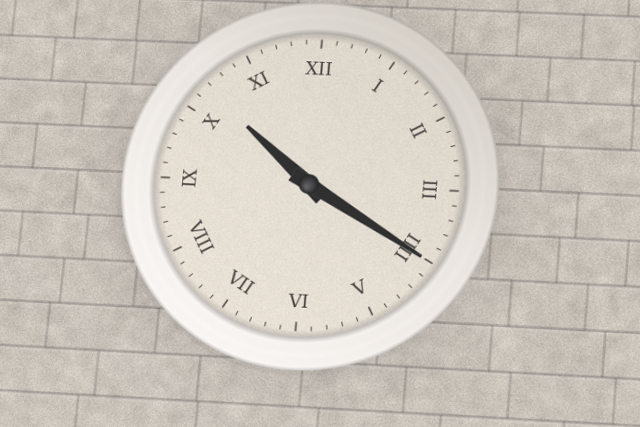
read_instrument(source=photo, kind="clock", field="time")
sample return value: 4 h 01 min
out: 10 h 20 min
